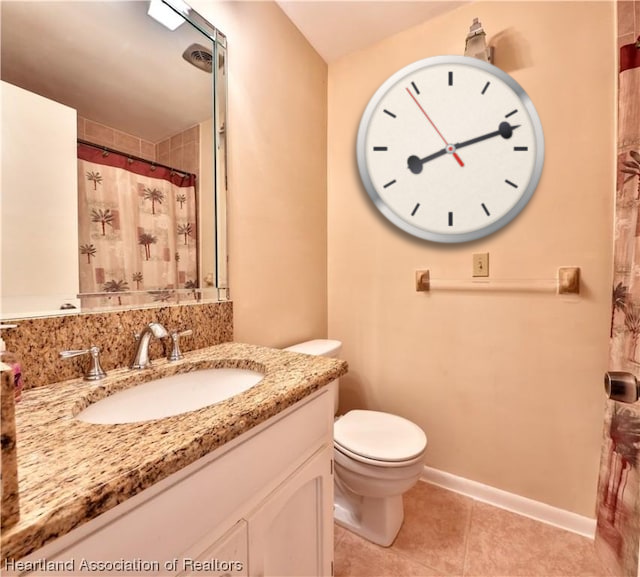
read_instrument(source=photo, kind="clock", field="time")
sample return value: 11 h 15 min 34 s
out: 8 h 11 min 54 s
